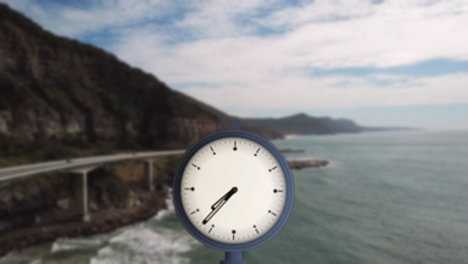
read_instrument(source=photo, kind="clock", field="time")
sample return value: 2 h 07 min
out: 7 h 37 min
